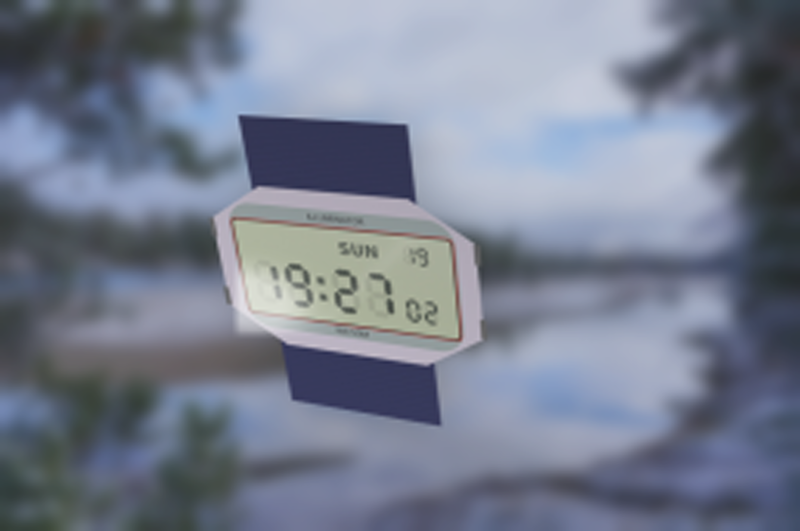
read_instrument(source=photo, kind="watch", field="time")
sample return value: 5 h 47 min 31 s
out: 19 h 27 min 02 s
